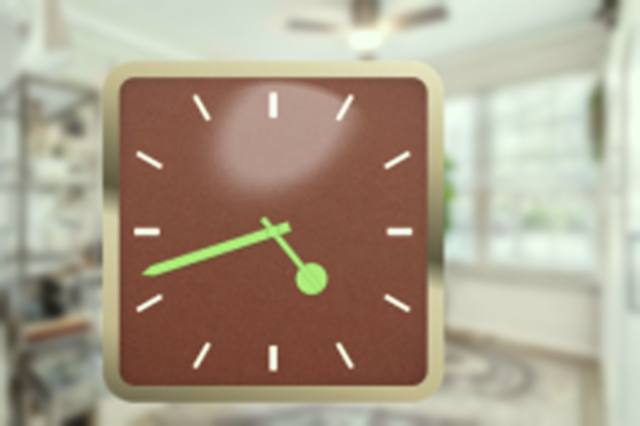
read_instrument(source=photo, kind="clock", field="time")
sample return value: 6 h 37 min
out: 4 h 42 min
